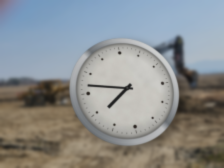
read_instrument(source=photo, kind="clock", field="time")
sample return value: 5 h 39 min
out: 7 h 47 min
